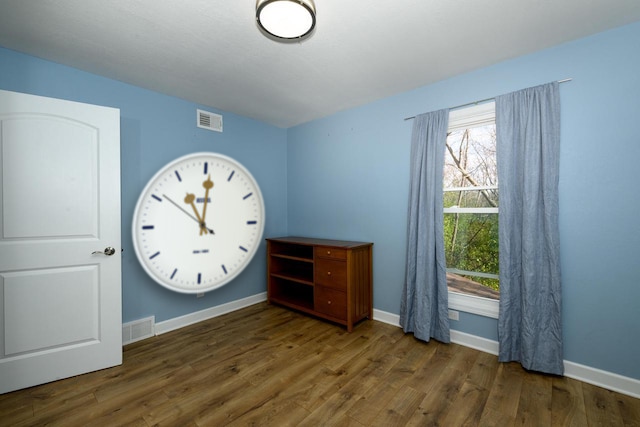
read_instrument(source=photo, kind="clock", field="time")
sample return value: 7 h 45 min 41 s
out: 11 h 00 min 51 s
